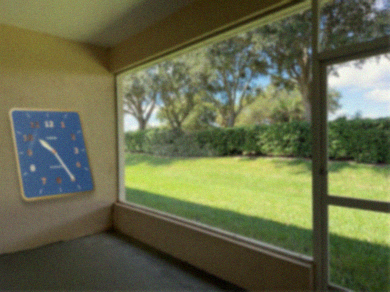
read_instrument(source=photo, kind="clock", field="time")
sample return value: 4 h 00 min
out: 10 h 25 min
